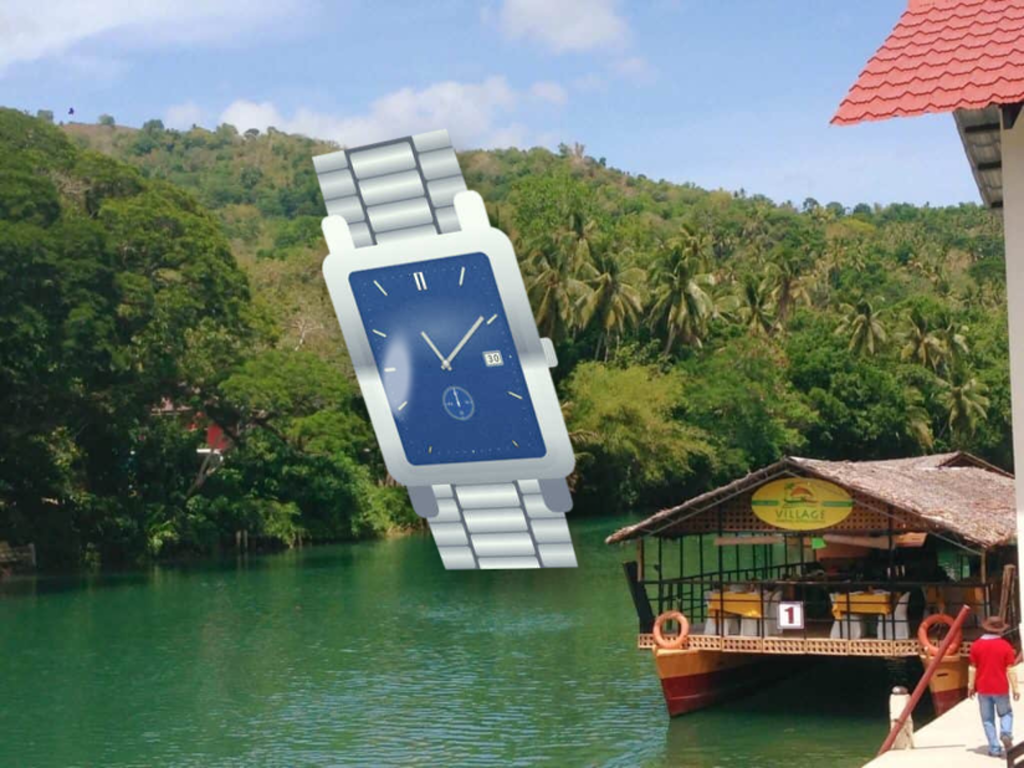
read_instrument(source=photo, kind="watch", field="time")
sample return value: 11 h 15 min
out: 11 h 09 min
